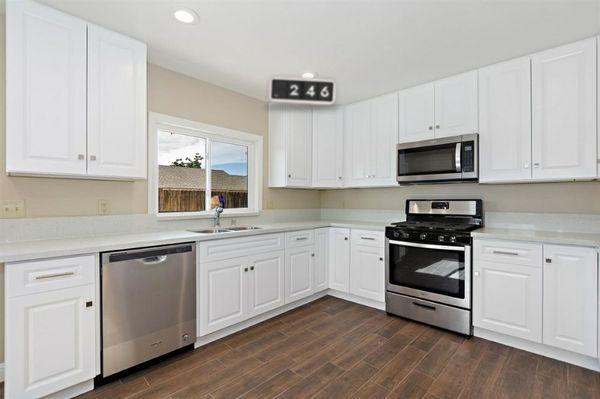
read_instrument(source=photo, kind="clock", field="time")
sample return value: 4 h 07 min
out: 2 h 46 min
